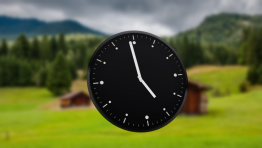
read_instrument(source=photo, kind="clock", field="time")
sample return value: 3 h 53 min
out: 4 h 59 min
